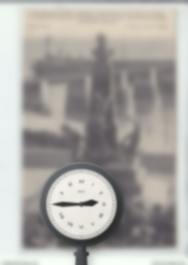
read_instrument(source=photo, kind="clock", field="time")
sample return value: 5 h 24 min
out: 2 h 45 min
